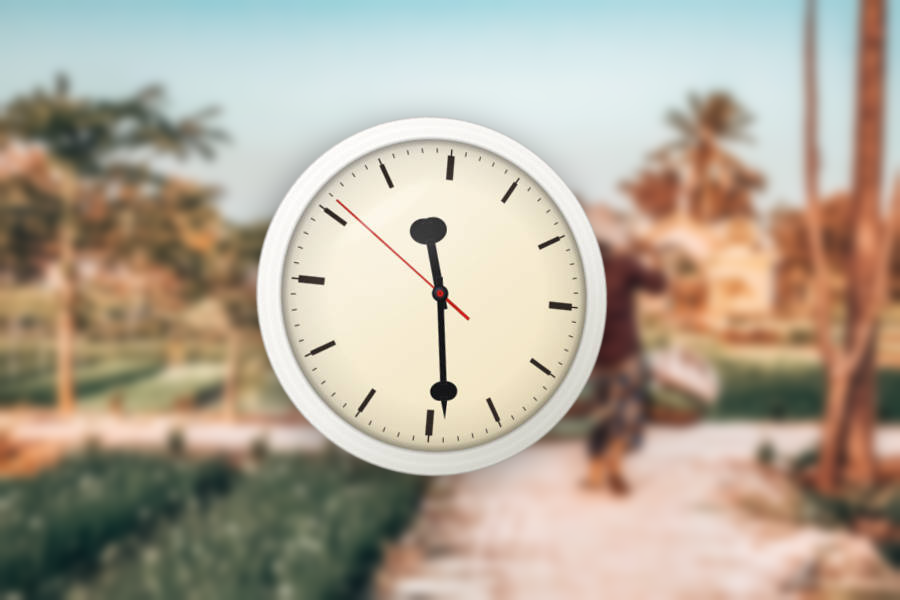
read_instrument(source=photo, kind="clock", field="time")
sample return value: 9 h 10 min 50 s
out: 11 h 28 min 51 s
